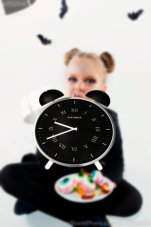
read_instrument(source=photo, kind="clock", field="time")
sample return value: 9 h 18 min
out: 9 h 41 min
